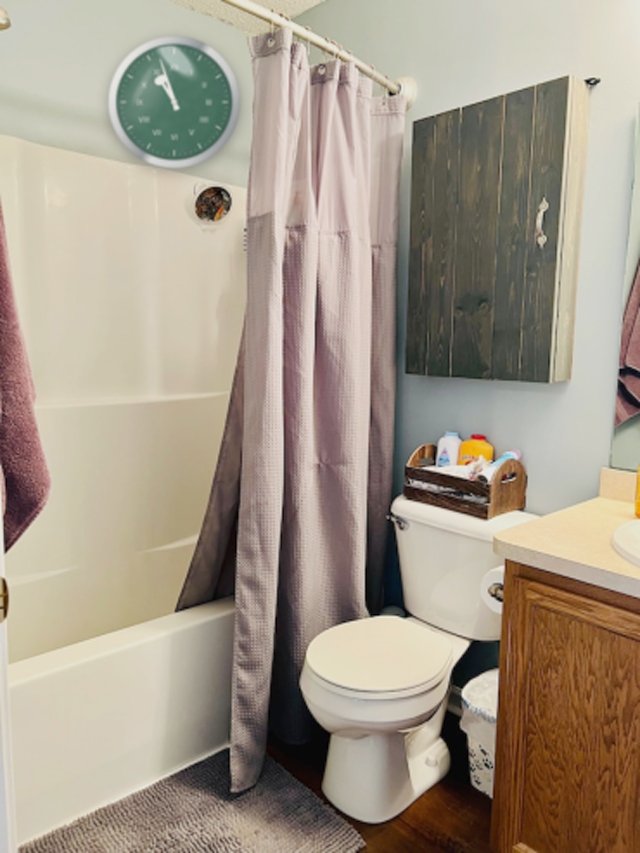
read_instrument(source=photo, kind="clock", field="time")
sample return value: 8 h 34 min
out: 10 h 57 min
